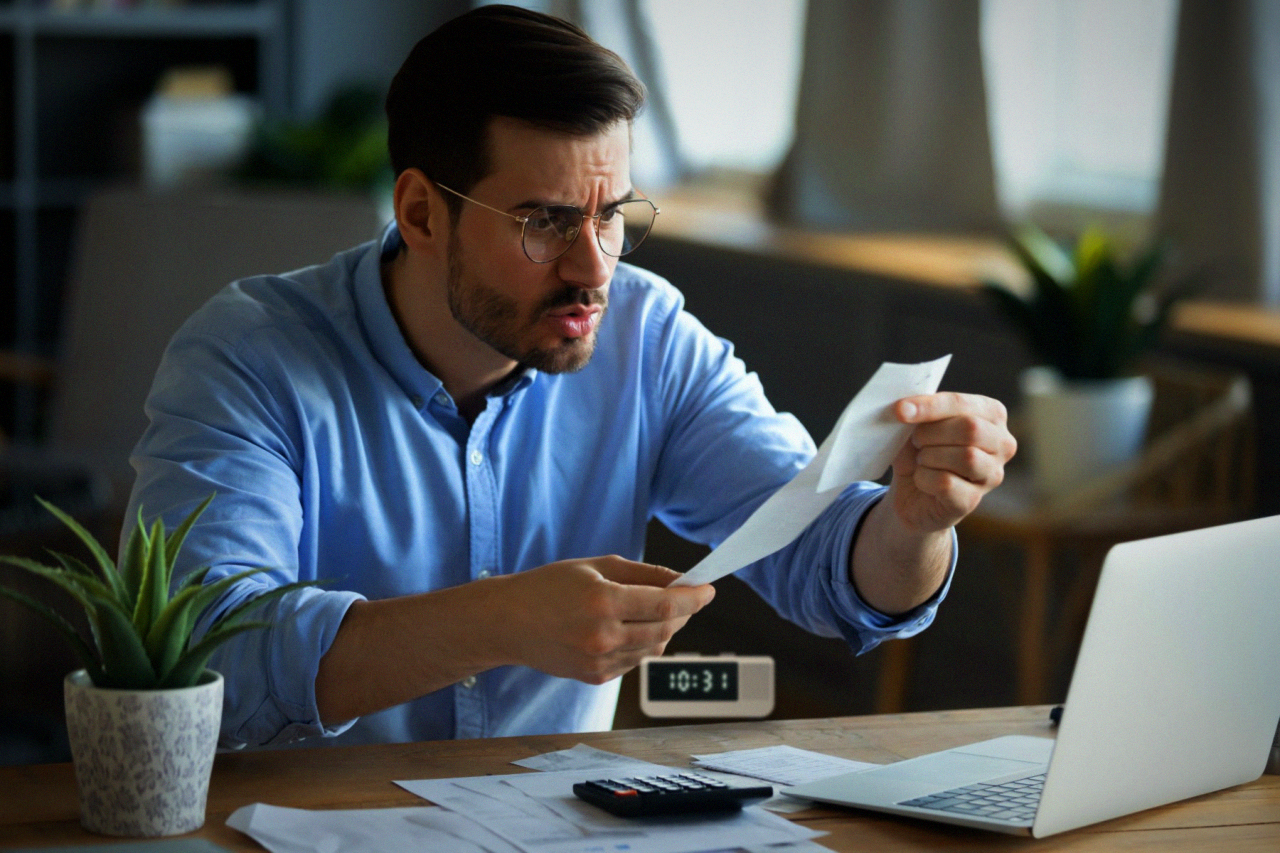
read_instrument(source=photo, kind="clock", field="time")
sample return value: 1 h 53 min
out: 10 h 31 min
